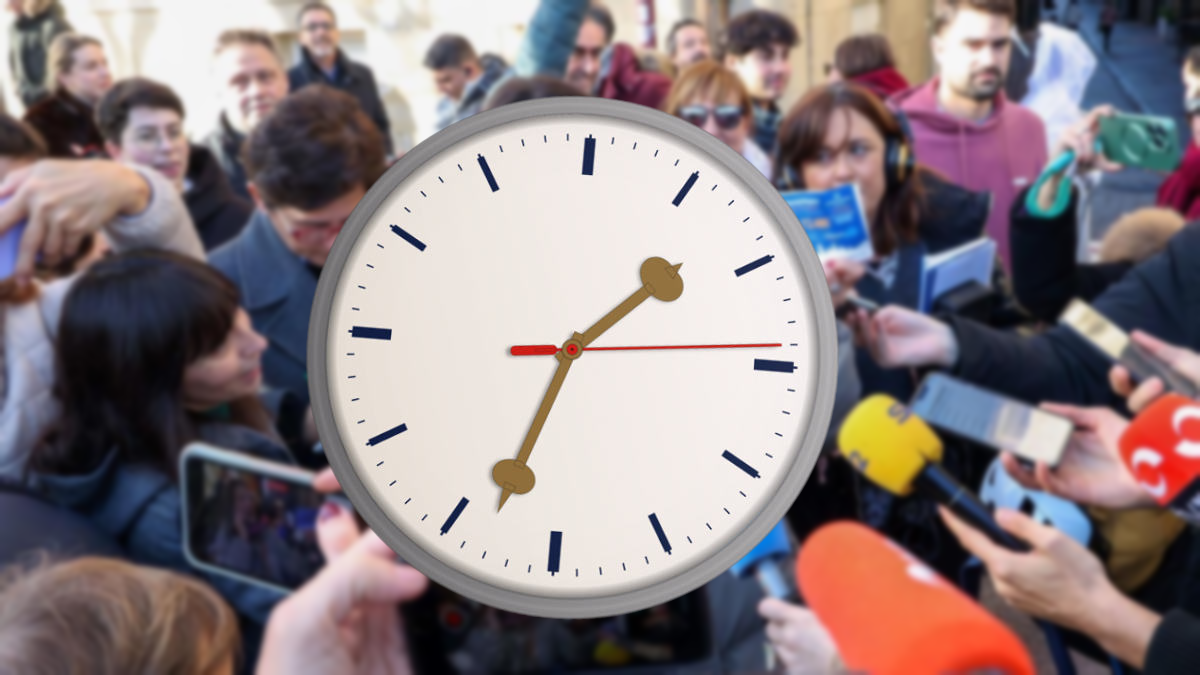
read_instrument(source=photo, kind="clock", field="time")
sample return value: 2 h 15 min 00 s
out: 1 h 33 min 14 s
